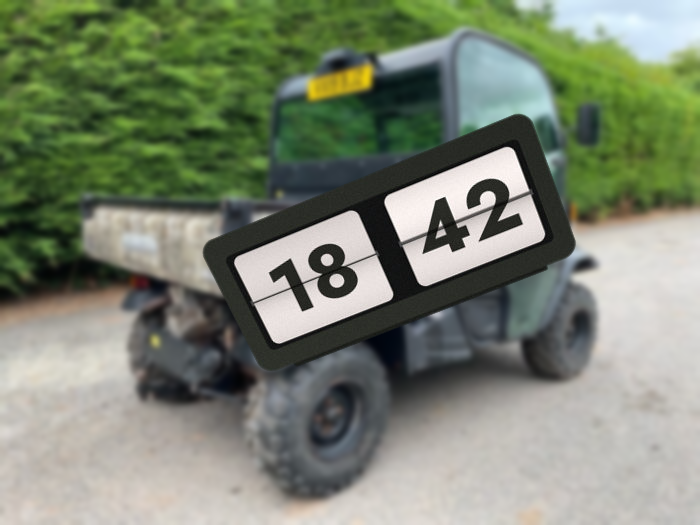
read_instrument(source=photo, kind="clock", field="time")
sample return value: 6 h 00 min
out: 18 h 42 min
